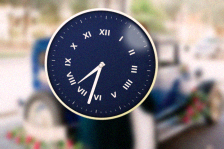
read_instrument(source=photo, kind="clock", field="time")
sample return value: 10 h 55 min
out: 7 h 32 min
